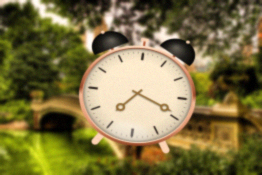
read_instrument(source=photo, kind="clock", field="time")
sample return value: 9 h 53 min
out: 7 h 19 min
